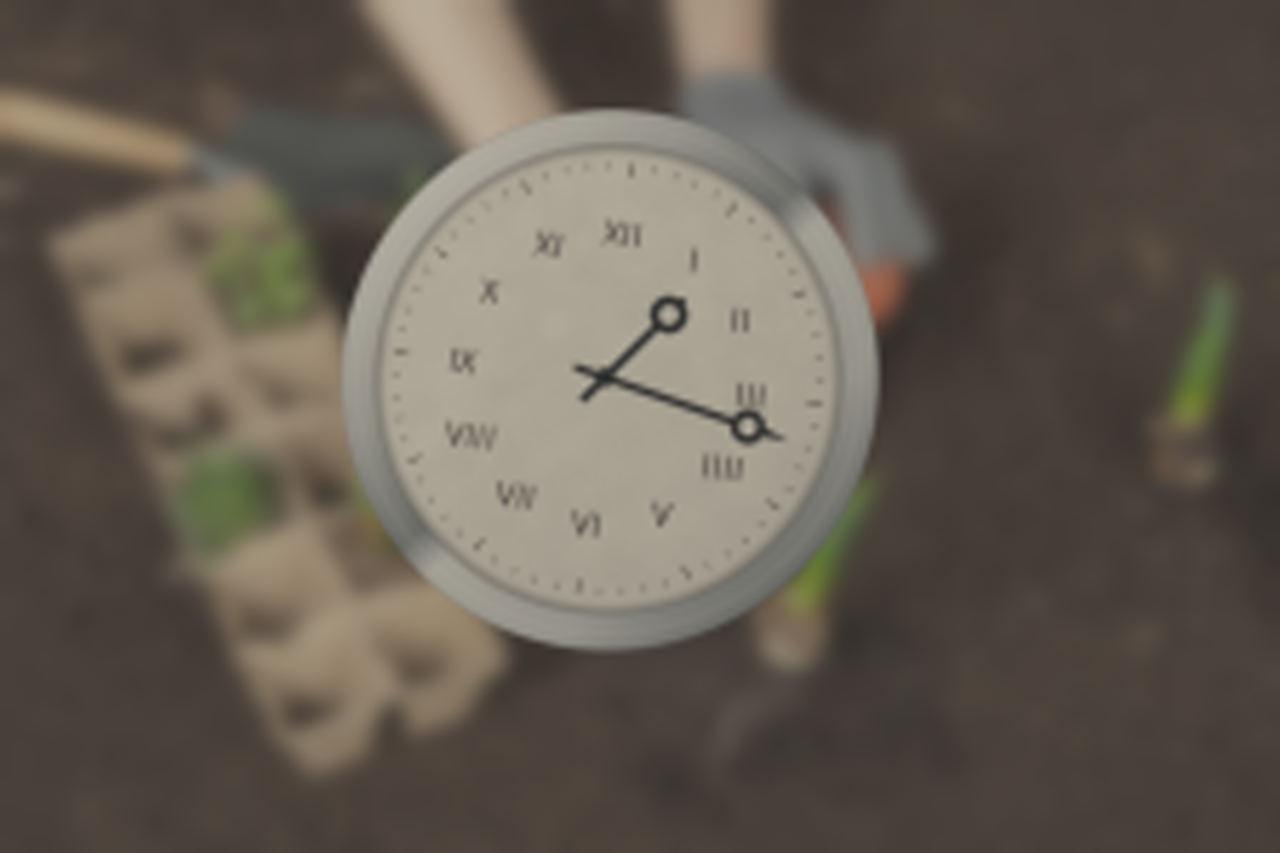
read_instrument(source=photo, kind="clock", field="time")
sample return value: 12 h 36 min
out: 1 h 17 min
